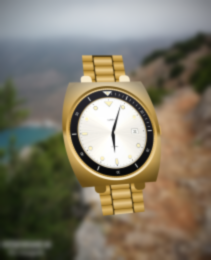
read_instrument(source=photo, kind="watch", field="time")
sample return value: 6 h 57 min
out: 6 h 04 min
